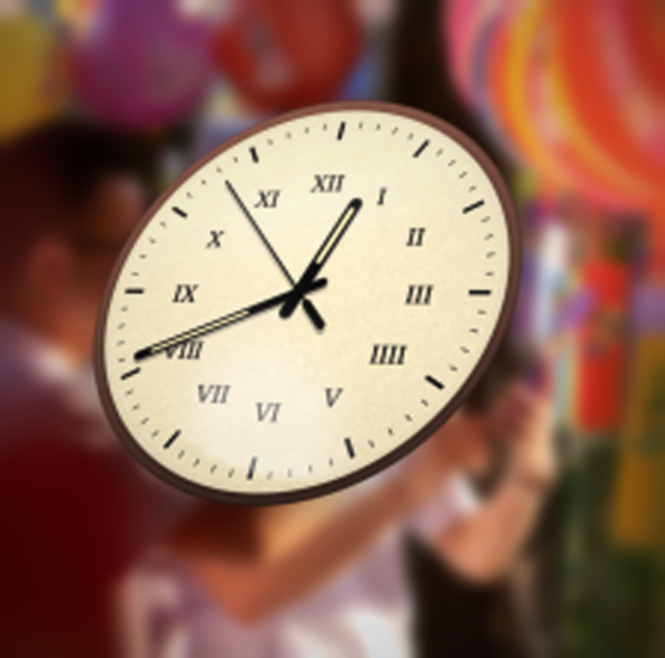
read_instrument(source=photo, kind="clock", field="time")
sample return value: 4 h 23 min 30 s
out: 12 h 40 min 53 s
